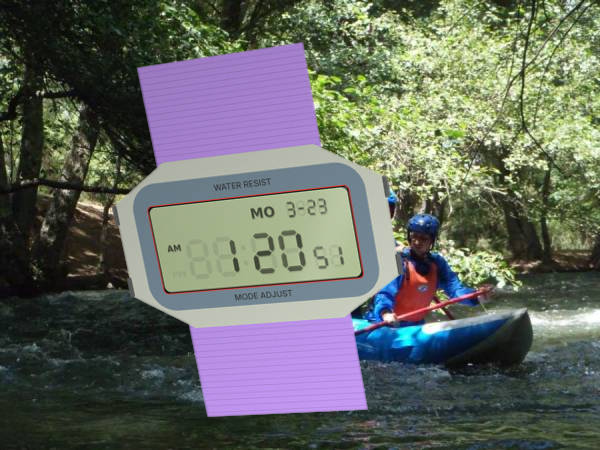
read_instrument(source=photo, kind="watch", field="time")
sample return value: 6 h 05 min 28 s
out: 1 h 20 min 51 s
